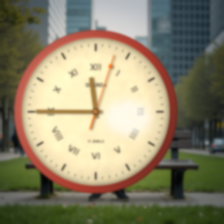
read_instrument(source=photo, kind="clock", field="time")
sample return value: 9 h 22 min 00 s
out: 11 h 45 min 03 s
